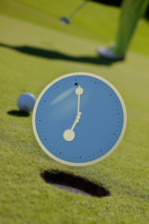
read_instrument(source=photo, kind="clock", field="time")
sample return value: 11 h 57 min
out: 7 h 01 min
